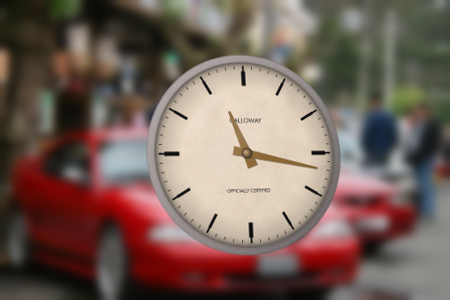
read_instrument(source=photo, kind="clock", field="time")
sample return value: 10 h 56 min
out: 11 h 17 min
